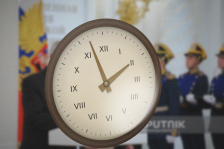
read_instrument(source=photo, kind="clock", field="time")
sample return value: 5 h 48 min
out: 1 h 57 min
